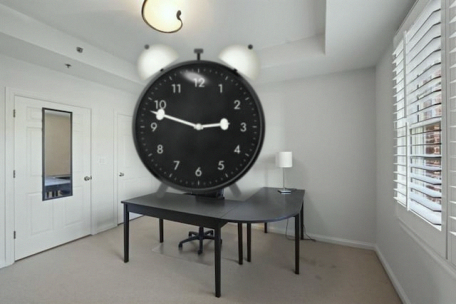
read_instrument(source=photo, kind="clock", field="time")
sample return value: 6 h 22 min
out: 2 h 48 min
